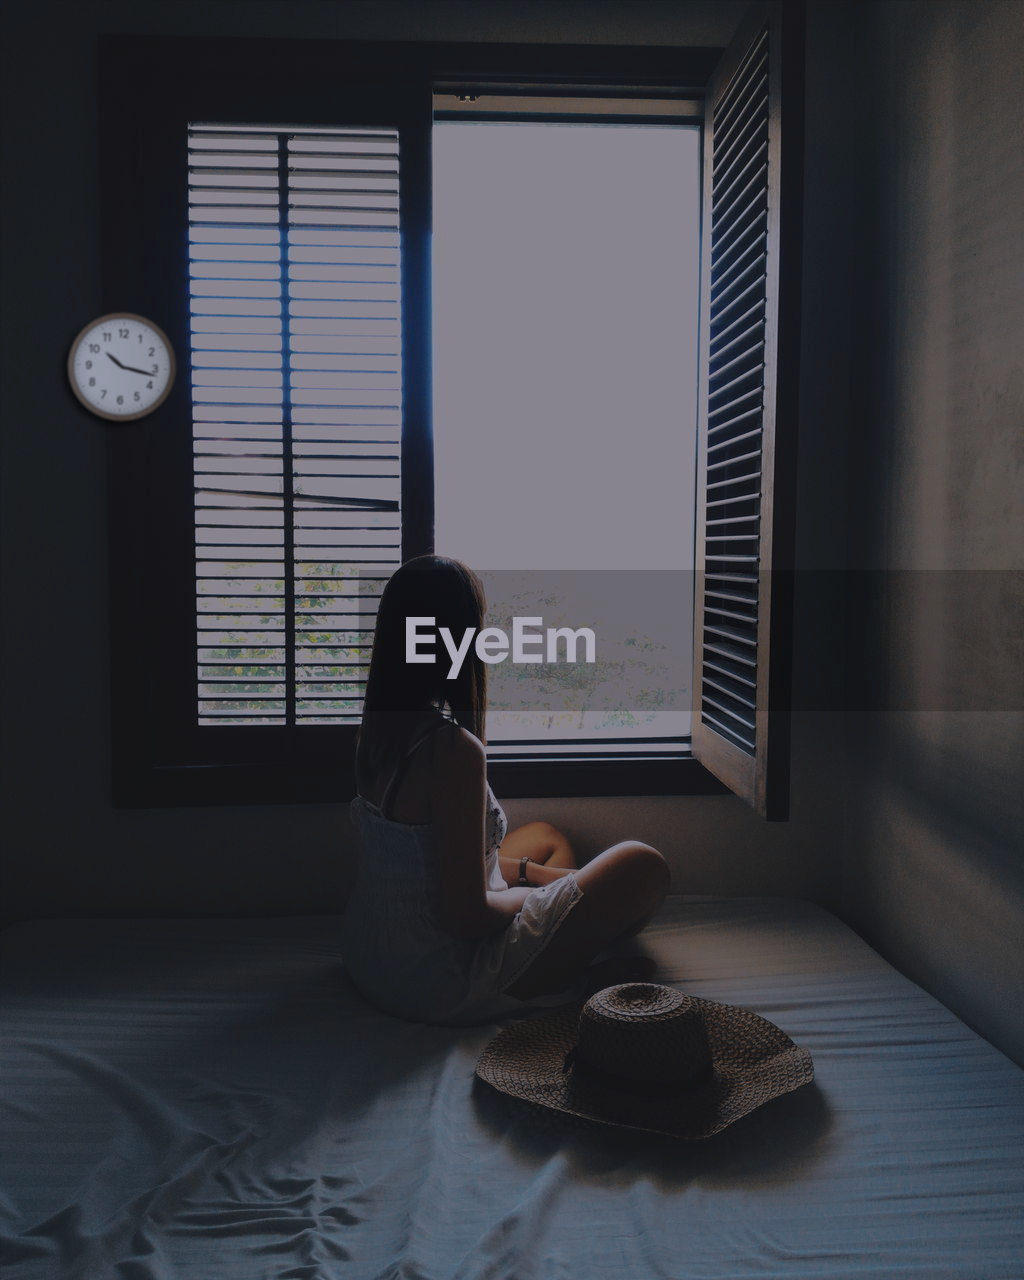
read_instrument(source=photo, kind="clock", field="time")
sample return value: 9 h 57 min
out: 10 h 17 min
